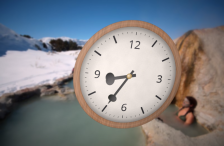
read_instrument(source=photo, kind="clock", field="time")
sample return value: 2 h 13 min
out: 8 h 35 min
